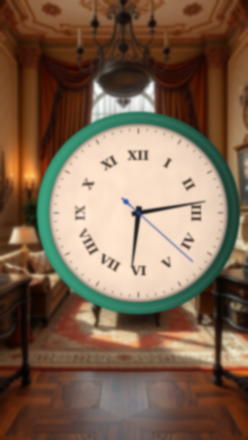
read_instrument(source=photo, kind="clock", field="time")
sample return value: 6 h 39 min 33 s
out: 6 h 13 min 22 s
